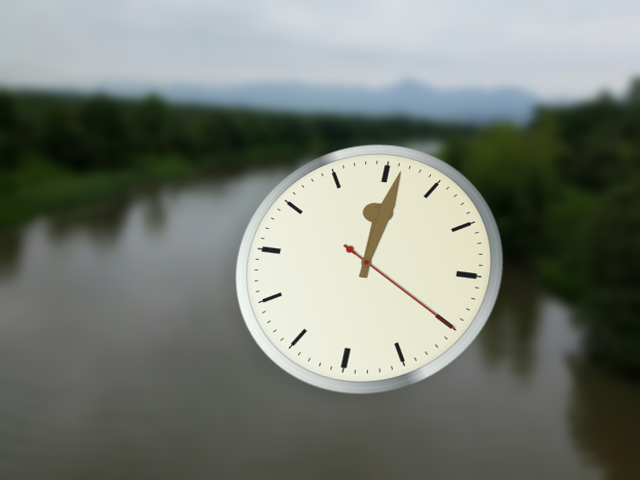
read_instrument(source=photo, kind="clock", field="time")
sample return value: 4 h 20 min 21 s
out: 12 h 01 min 20 s
